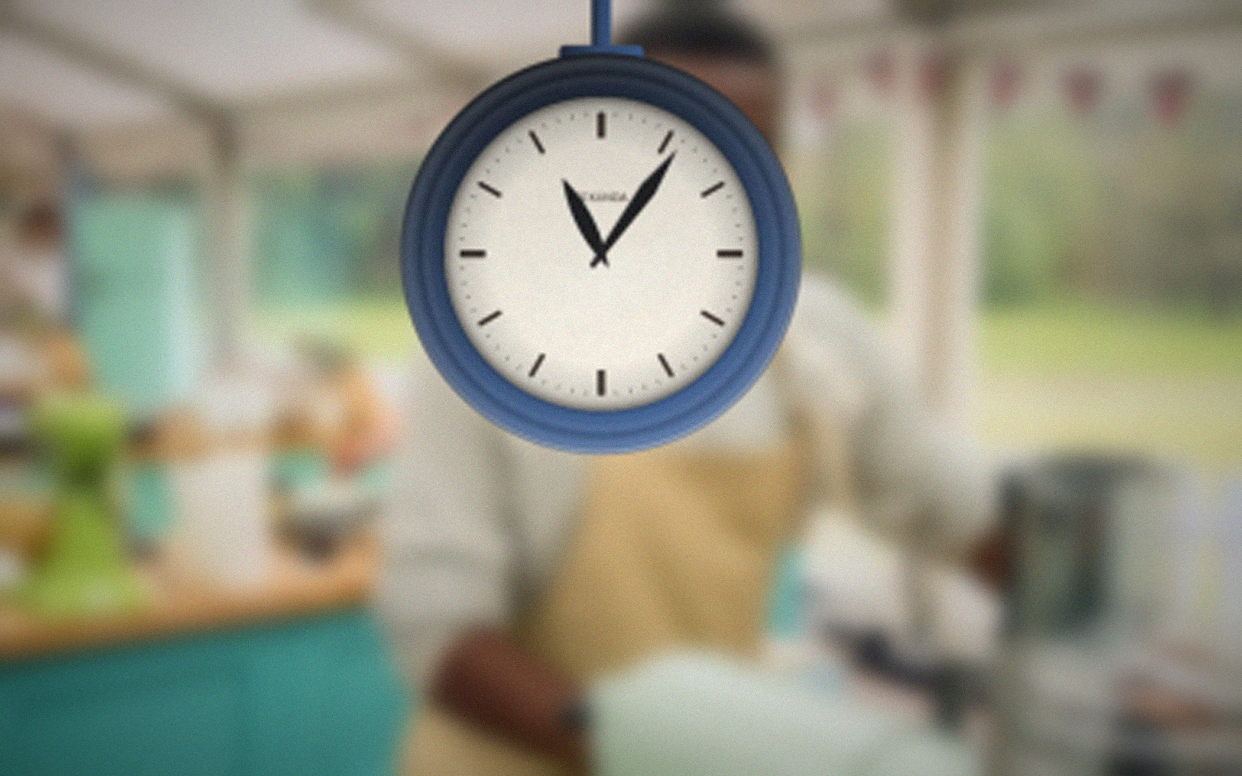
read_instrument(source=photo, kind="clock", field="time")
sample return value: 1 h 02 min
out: 11 h 06 min
